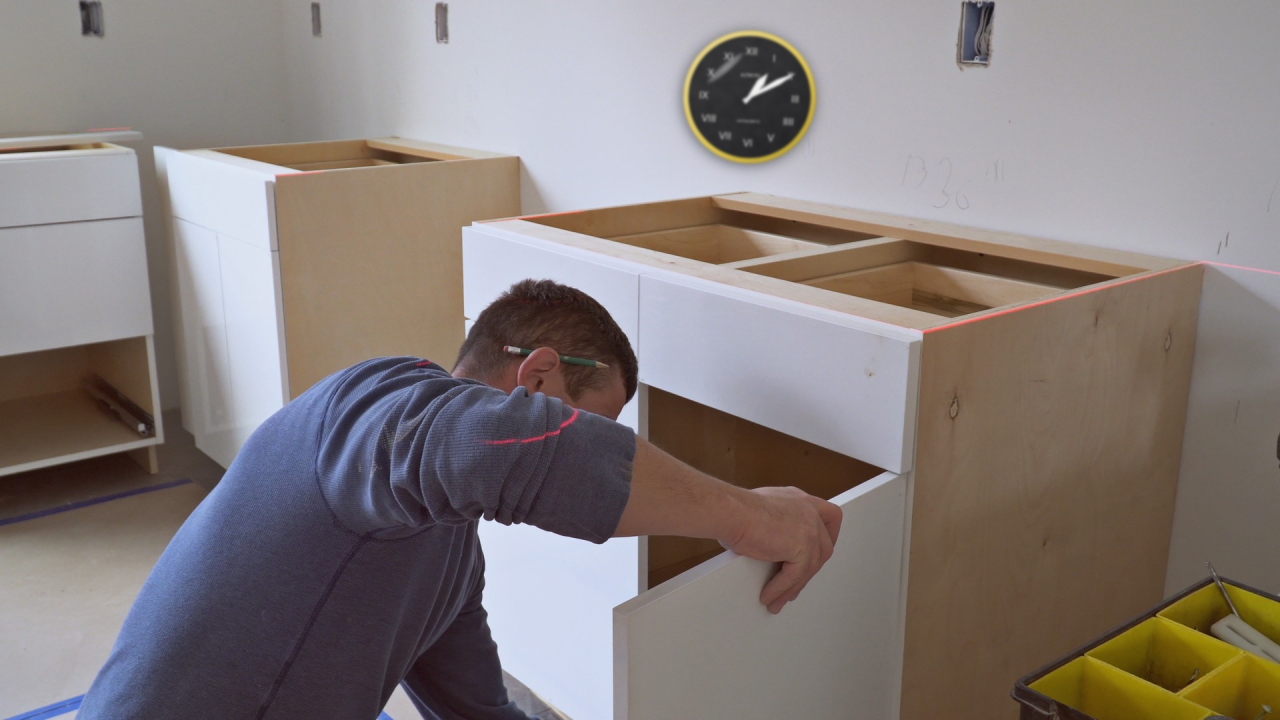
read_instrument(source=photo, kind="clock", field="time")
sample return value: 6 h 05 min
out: 1 h 10 min
